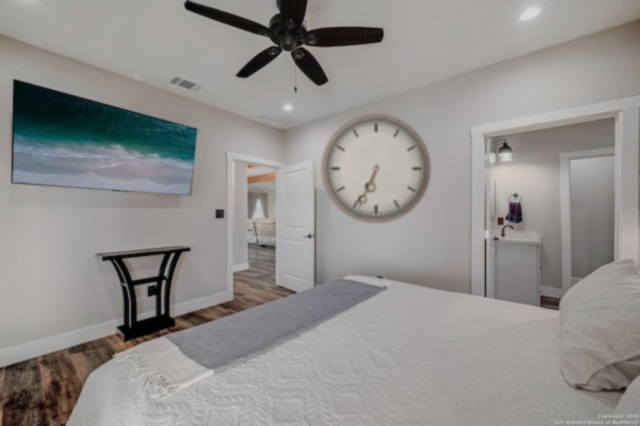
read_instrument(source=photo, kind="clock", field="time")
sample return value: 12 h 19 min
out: 6 h 34 min
